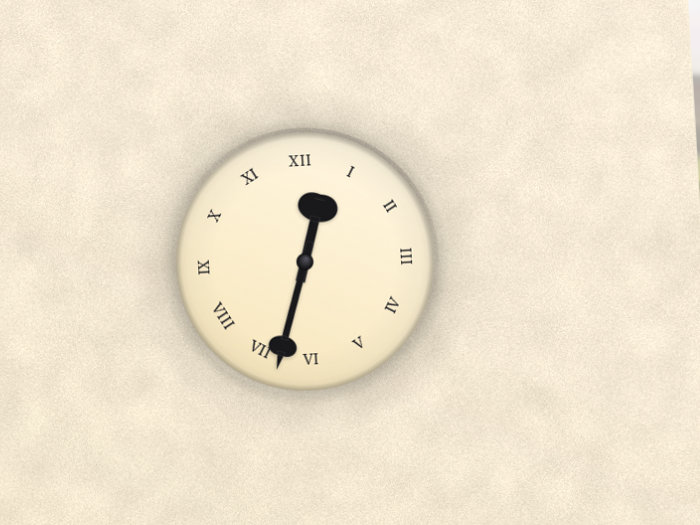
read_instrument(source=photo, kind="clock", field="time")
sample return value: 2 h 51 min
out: 12 h 33 min
